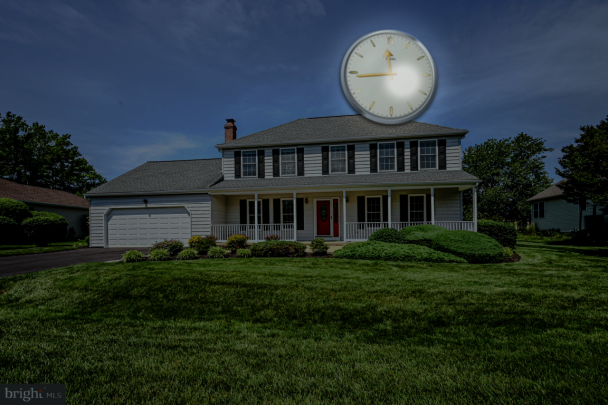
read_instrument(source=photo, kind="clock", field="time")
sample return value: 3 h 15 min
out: 11 h 44 min
